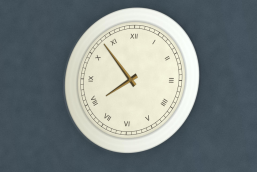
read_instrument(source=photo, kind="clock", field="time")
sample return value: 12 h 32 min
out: 7 h 53 min
